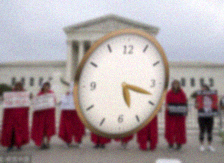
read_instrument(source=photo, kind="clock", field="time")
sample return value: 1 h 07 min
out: 5 h 18 min
